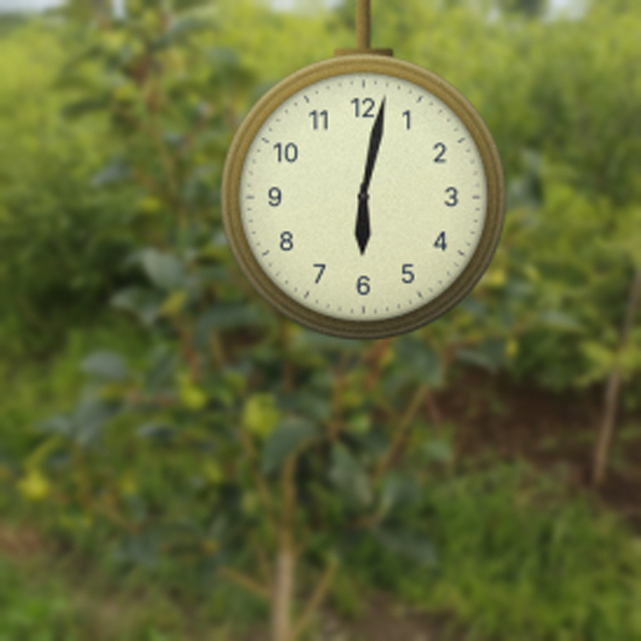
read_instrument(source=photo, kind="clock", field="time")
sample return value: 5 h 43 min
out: 6 h 02 min
